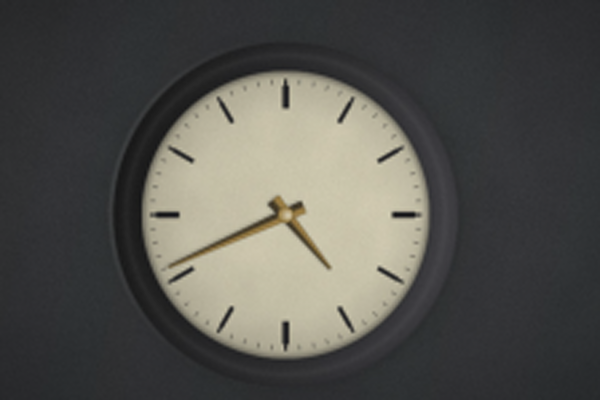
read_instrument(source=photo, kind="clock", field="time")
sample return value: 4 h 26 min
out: 4 h 41 min
